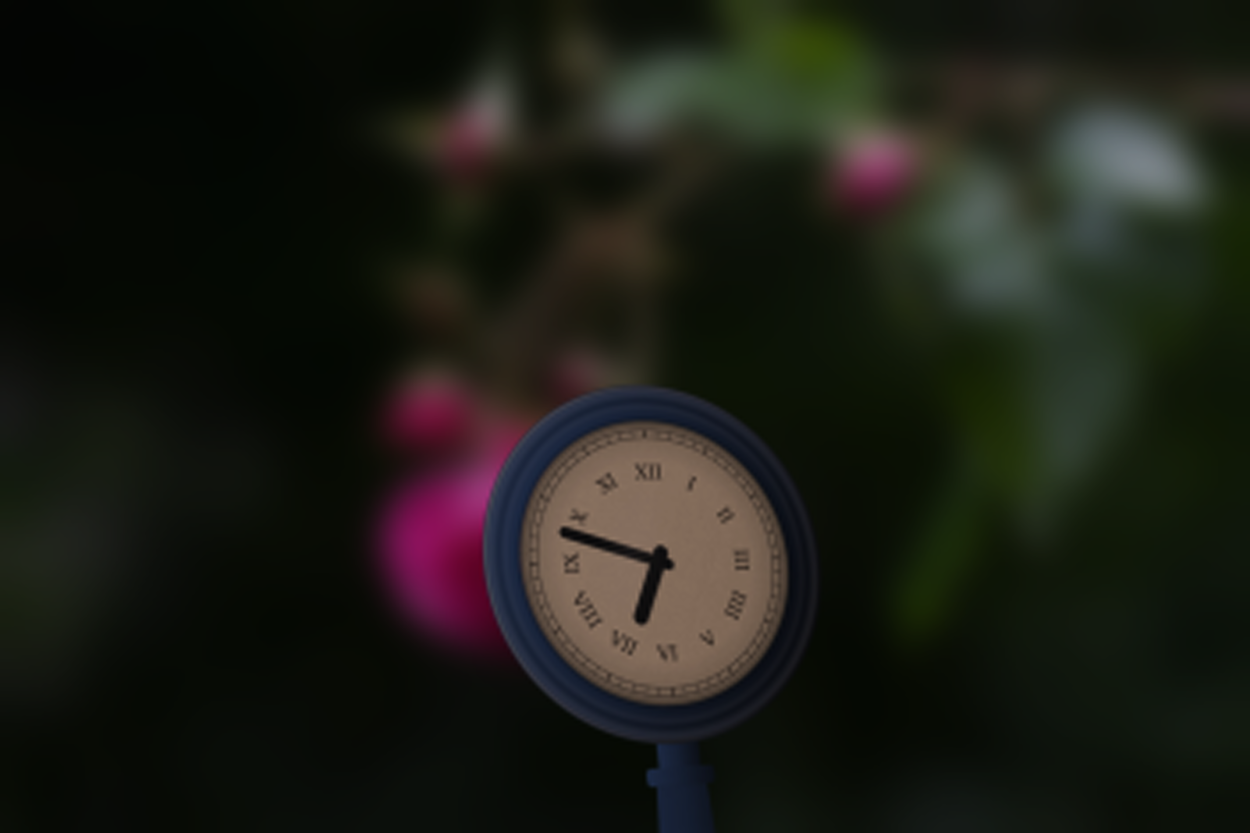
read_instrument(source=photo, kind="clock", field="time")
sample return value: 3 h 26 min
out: 6 h 48 min
